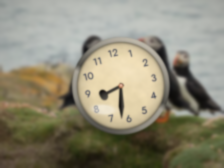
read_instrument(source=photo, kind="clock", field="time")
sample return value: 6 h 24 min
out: 8 h 32 min
